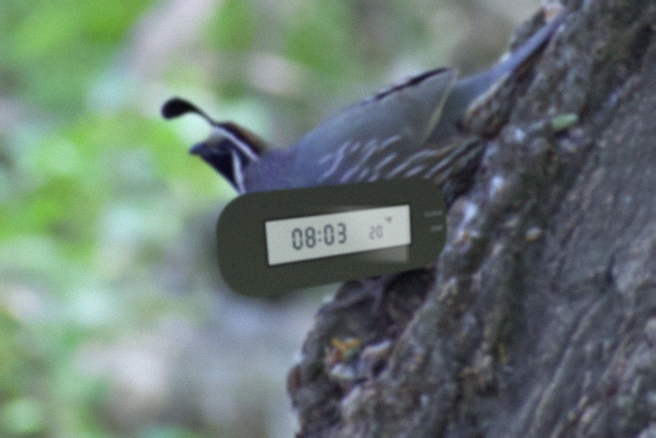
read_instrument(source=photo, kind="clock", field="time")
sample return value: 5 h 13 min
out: 8 h 03 min
